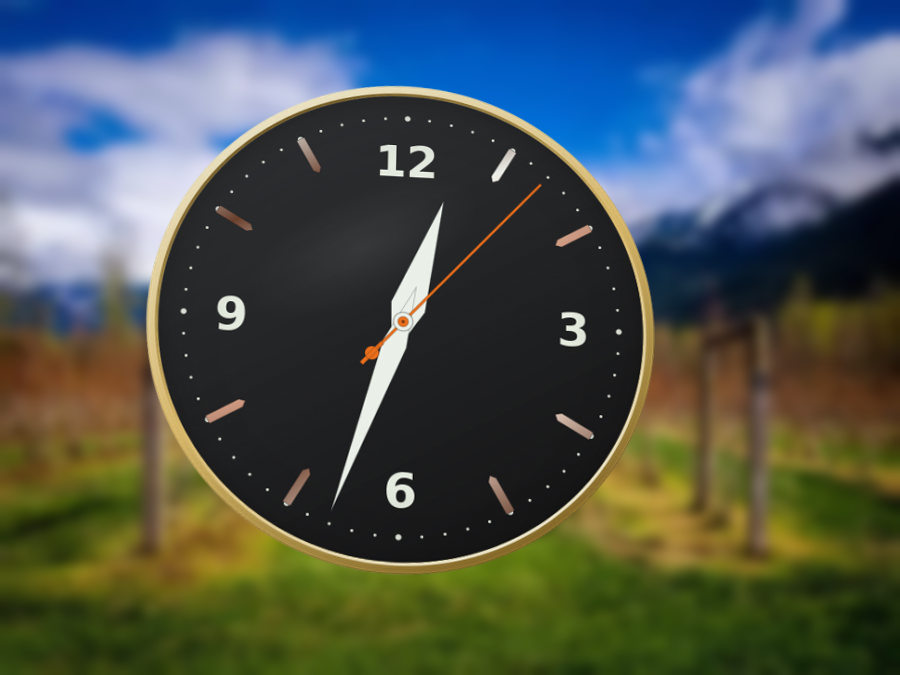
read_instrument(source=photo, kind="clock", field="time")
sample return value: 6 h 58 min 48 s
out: 12 h 33 min 07 s
